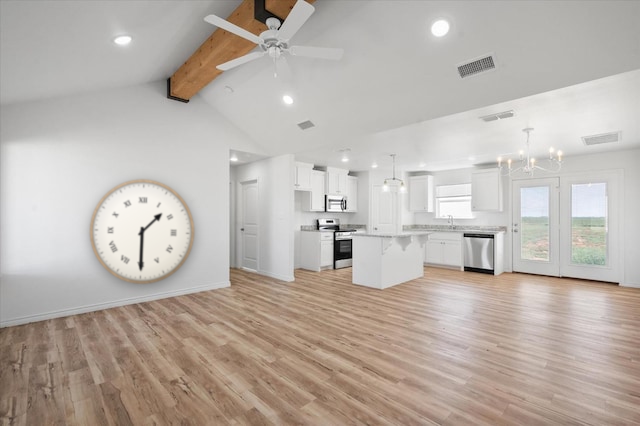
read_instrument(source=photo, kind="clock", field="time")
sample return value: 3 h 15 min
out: 1 h 30 min
